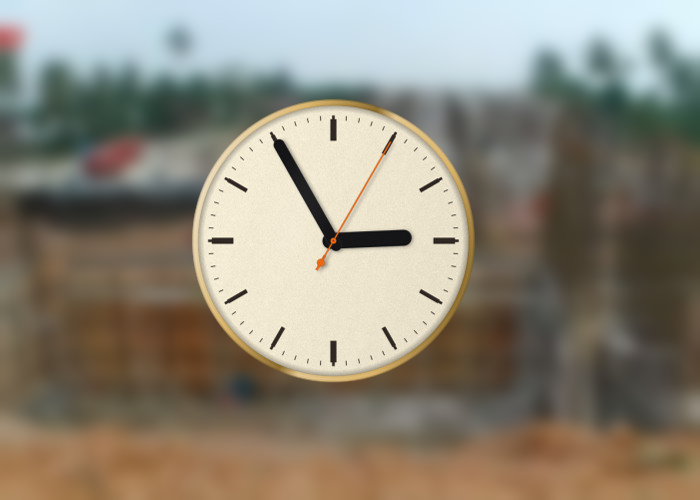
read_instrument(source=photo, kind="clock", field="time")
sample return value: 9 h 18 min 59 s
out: 2 h 55 min 05 s
